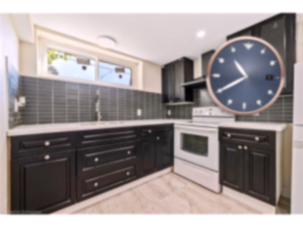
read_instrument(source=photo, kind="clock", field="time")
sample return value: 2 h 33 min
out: 10 h 40 min
